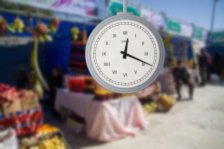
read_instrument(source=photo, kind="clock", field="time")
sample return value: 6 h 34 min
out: 12 h 19 min
